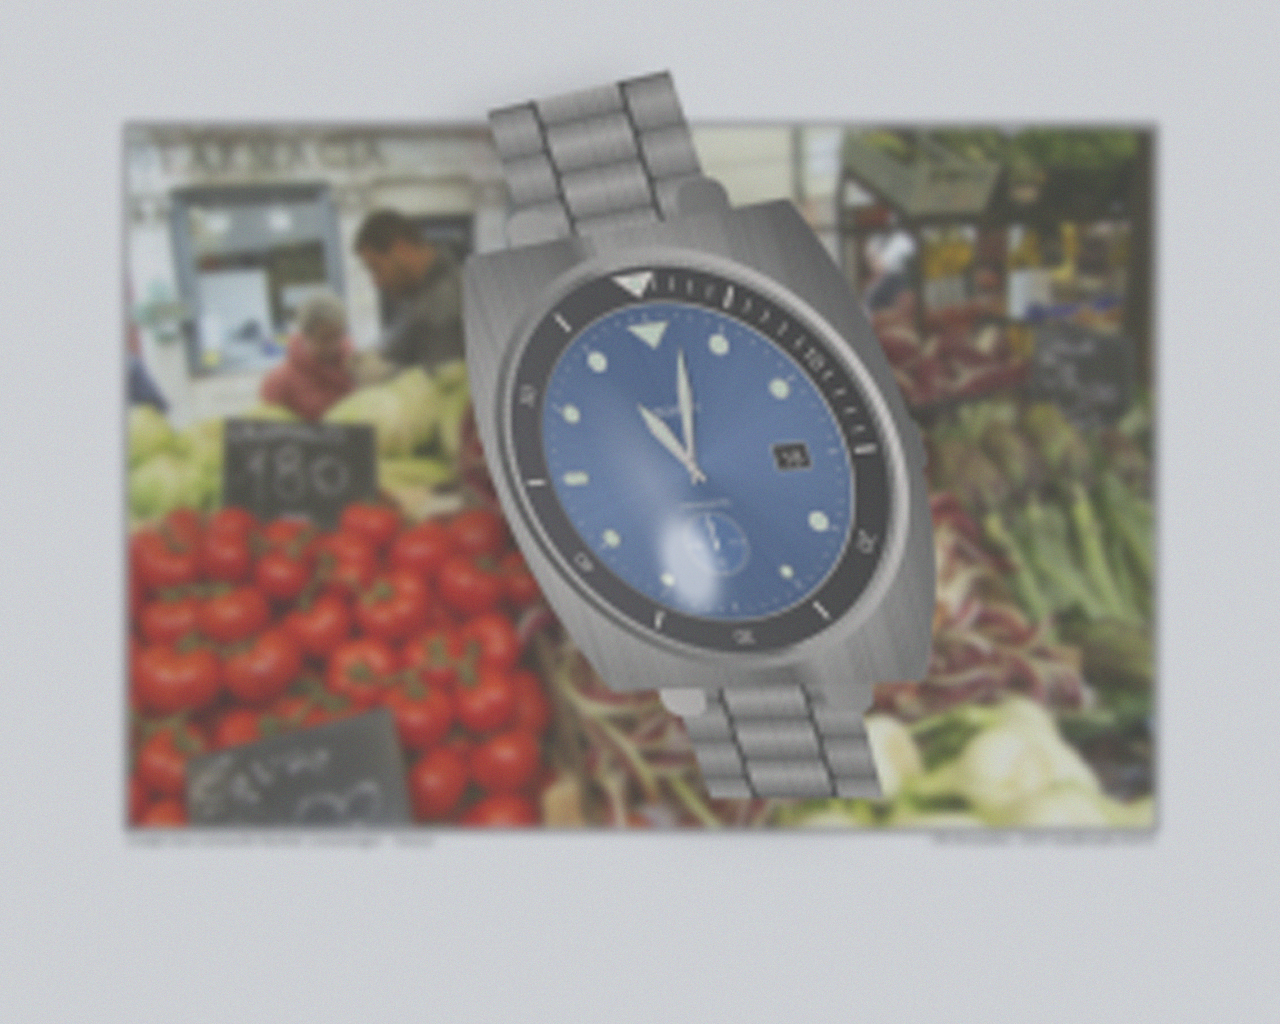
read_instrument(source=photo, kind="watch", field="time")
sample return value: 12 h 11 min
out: 11 h 02 min
